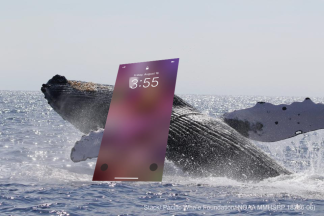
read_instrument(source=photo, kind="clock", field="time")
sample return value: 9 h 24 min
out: 3 h 55 min
